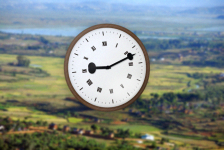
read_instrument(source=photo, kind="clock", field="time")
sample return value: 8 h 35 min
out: 9 h 12 min
